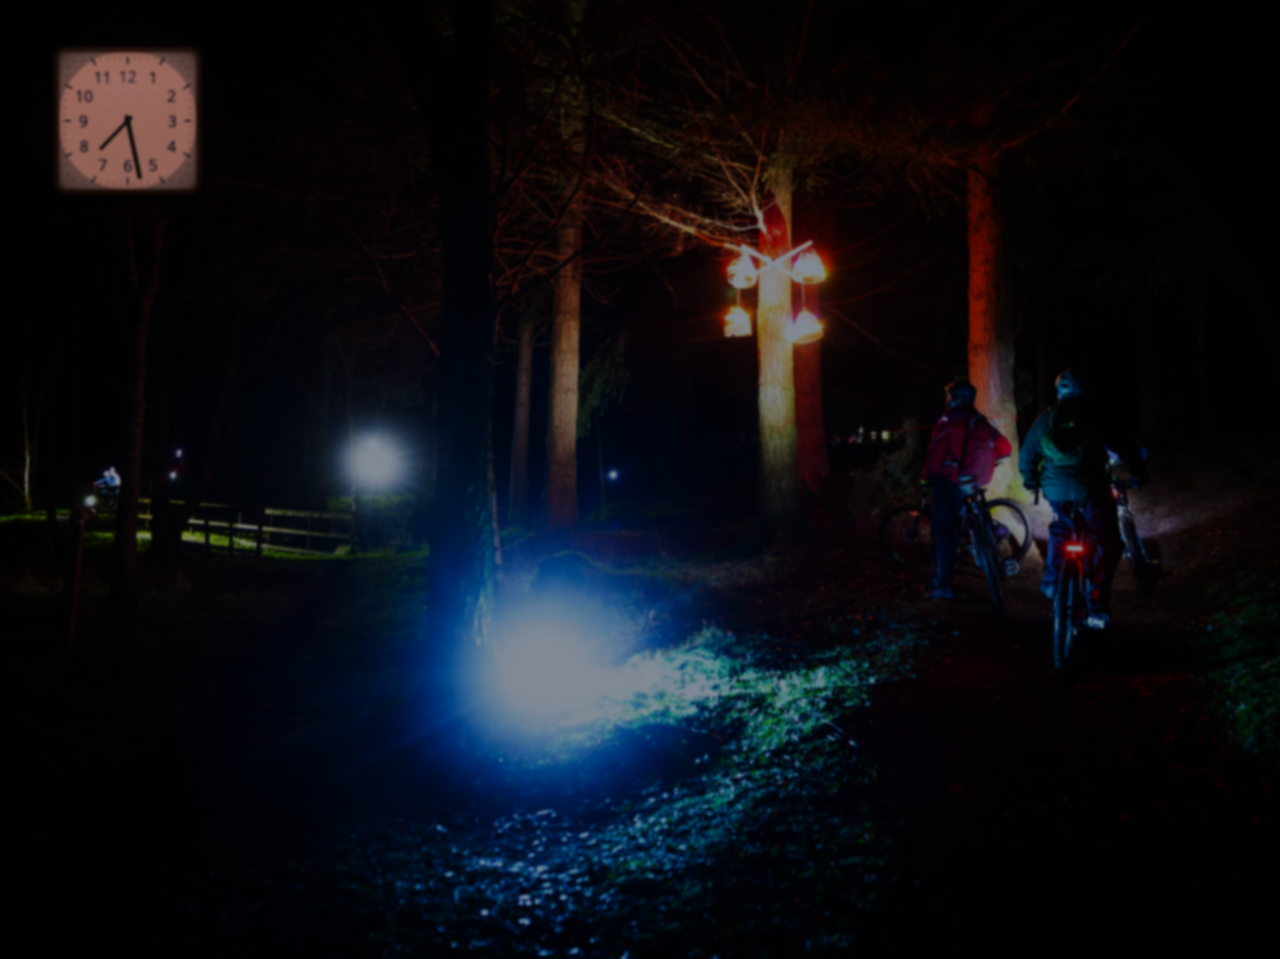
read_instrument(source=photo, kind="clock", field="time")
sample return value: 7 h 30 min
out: 7 h 28 min
